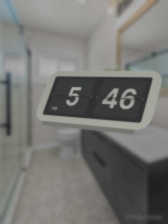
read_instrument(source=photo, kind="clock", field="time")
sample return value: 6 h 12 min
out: 5 h 46 min
